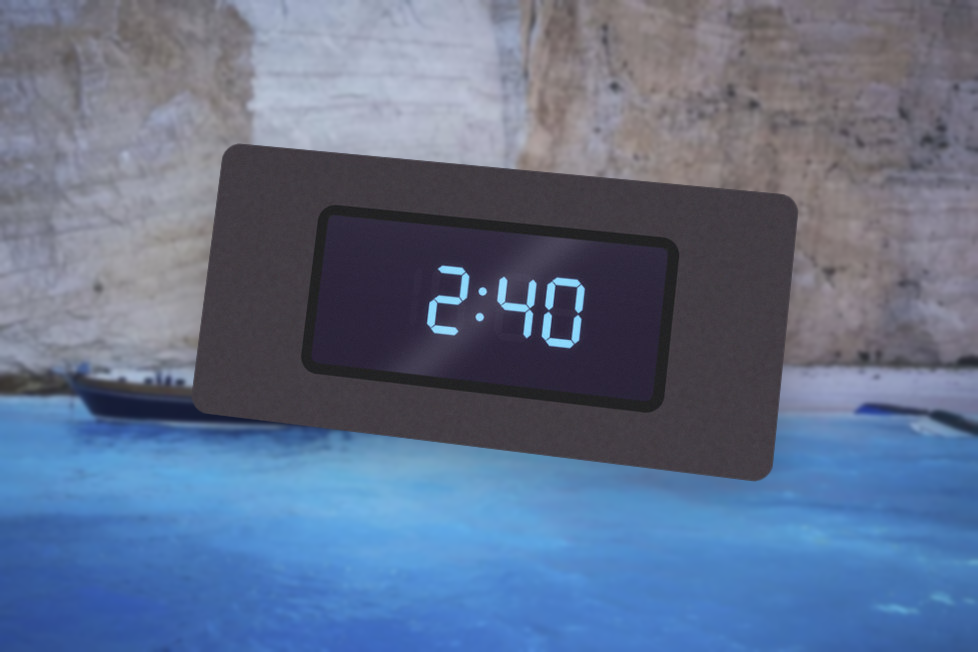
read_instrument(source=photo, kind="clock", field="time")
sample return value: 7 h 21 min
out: 2 h 40 min
